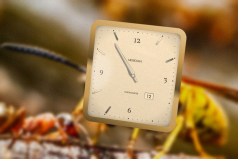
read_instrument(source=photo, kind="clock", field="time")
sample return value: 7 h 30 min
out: 10 h 54 min
